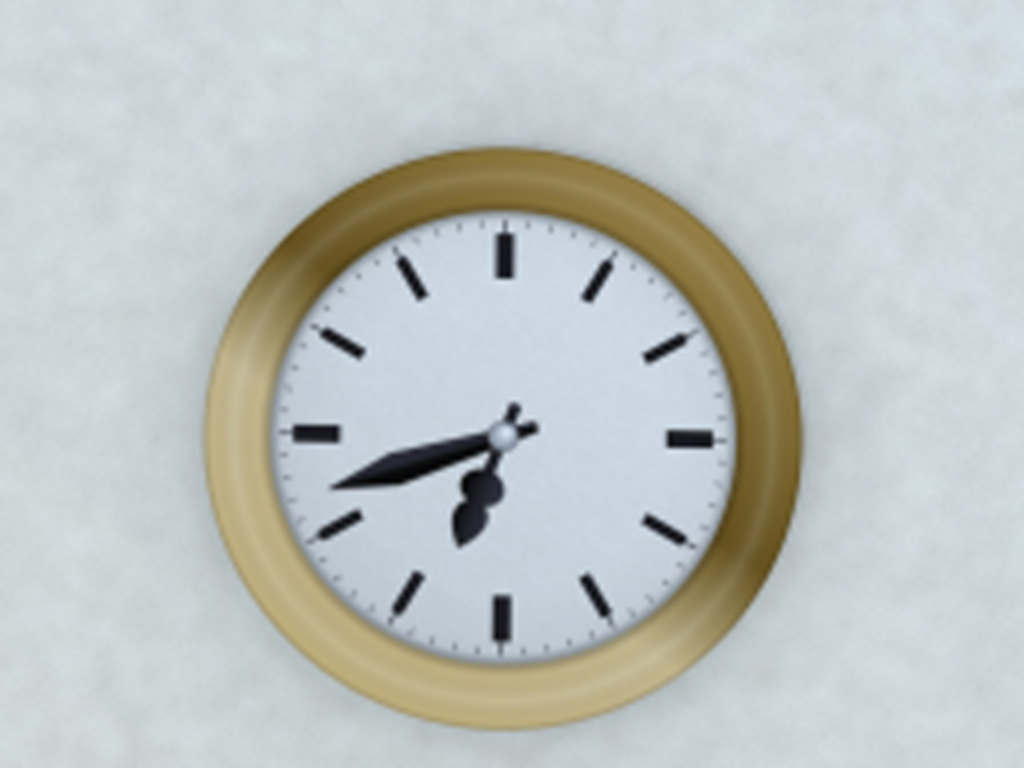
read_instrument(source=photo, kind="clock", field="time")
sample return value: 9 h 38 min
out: 6 h 42 min
